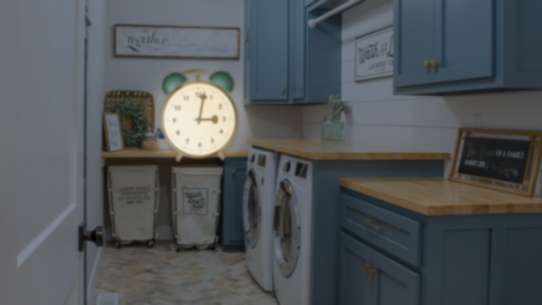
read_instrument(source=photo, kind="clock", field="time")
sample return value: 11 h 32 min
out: 3 h 02 min
